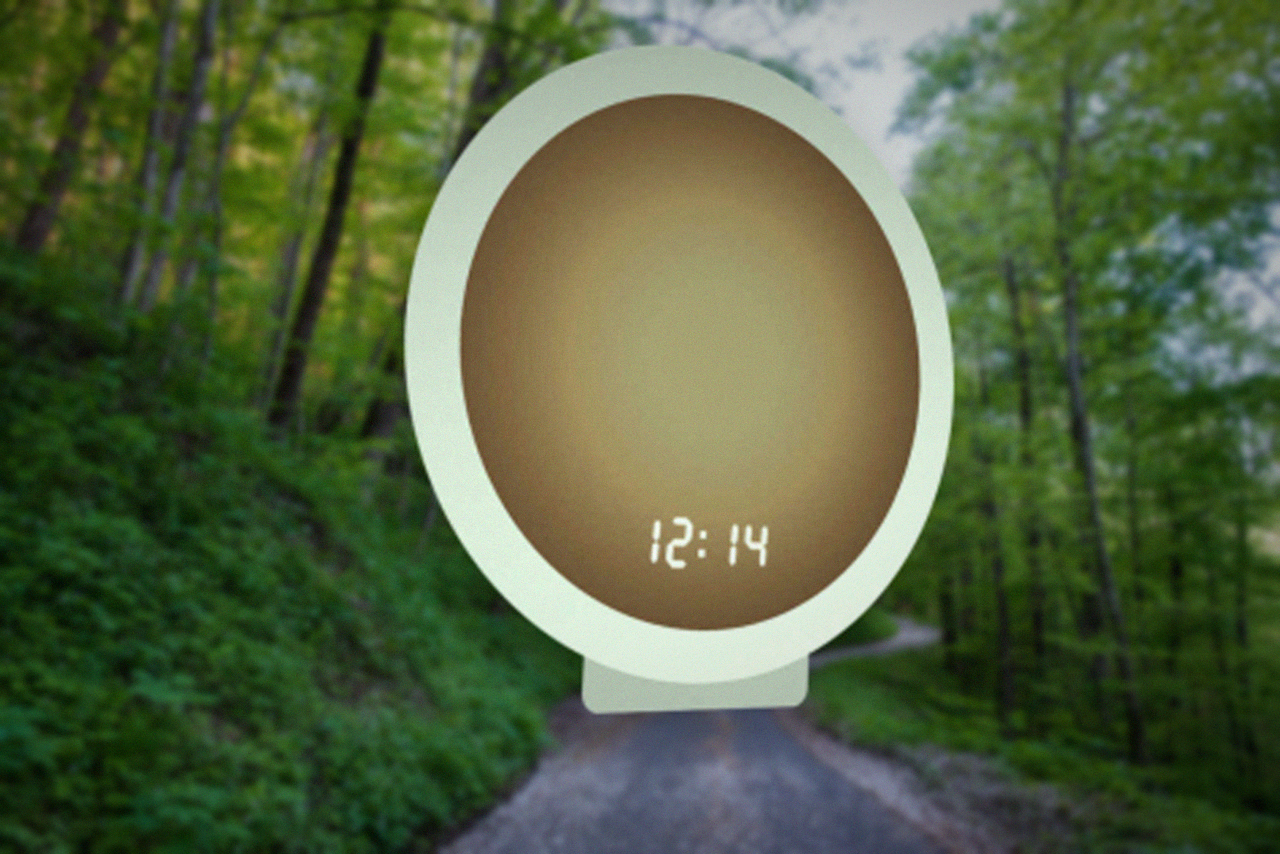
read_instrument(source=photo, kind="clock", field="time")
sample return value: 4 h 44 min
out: 12 h 14 min
